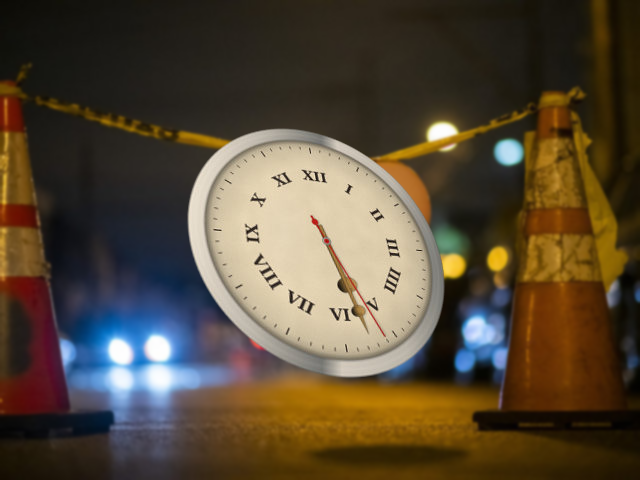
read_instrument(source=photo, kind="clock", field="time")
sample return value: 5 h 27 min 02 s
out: 5 h 27 min 26 s
